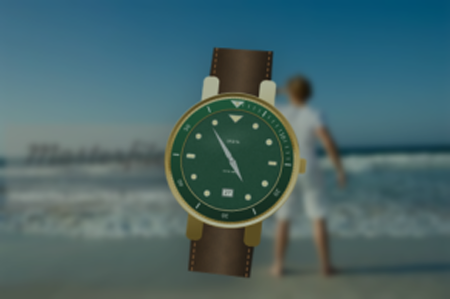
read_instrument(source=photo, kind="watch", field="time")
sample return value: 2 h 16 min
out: 4 h 54 min
